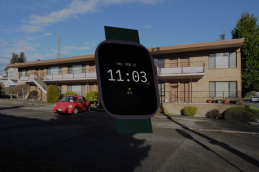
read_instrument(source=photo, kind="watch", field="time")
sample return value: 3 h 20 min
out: 11 h 03 min
